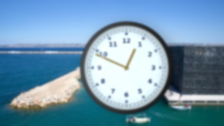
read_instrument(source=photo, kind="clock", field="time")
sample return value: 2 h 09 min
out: 12 h 49 min
